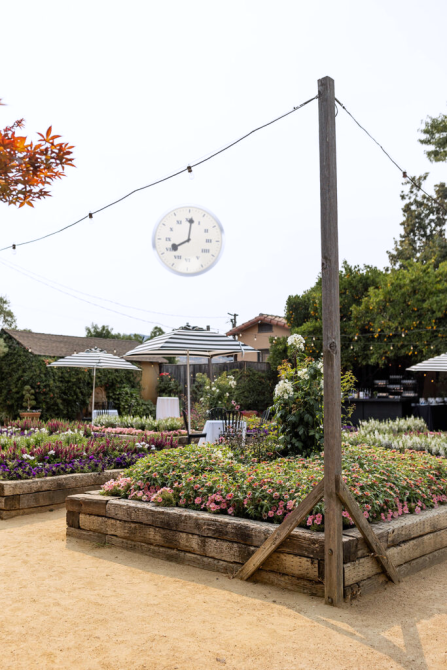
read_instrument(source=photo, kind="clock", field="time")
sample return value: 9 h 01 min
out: 8 h 01 min
